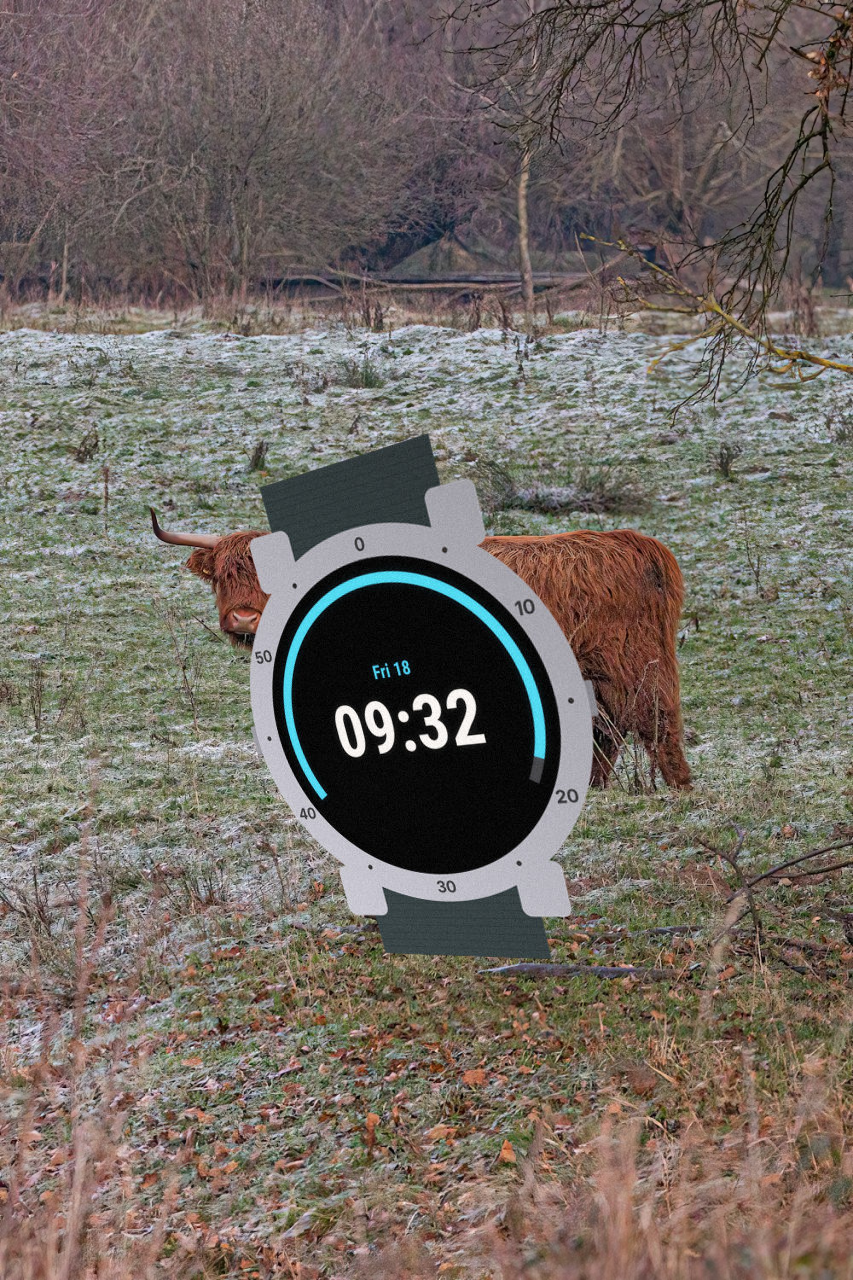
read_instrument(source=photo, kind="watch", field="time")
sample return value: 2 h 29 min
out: 9 h 32 min
